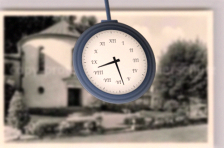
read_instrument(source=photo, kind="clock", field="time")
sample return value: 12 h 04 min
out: 8 h 28 min
